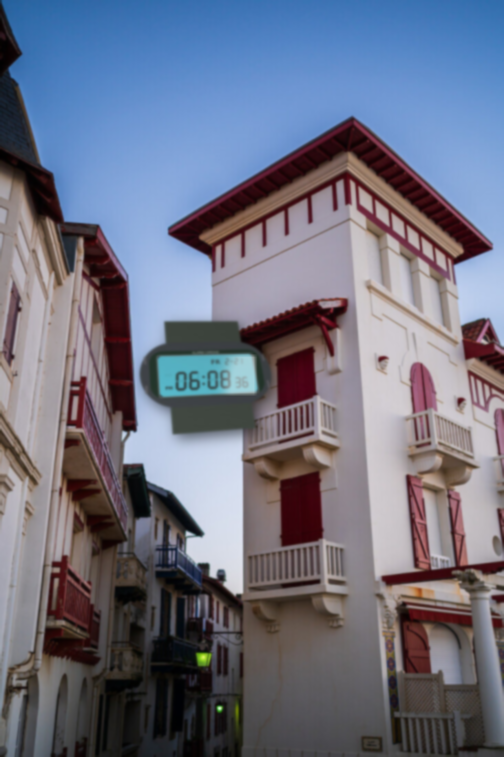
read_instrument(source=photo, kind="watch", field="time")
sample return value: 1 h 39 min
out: 6 h 08 min
